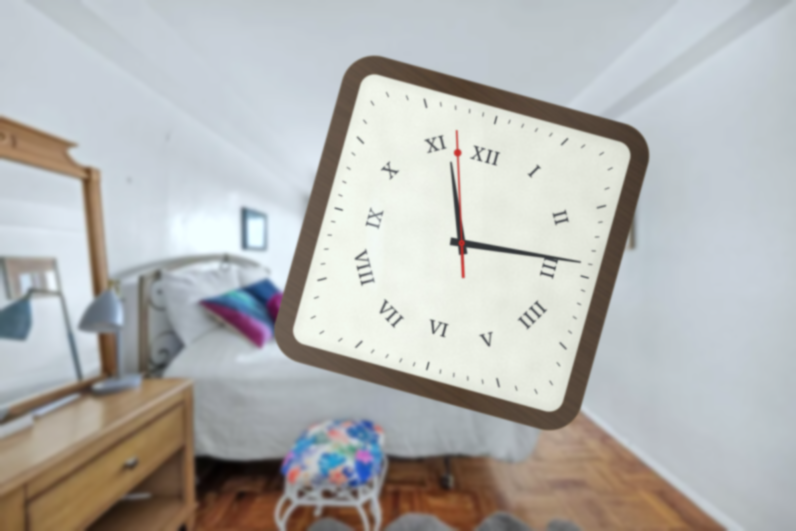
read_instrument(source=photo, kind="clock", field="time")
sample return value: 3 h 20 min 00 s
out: 11 h 13 min 57 s
